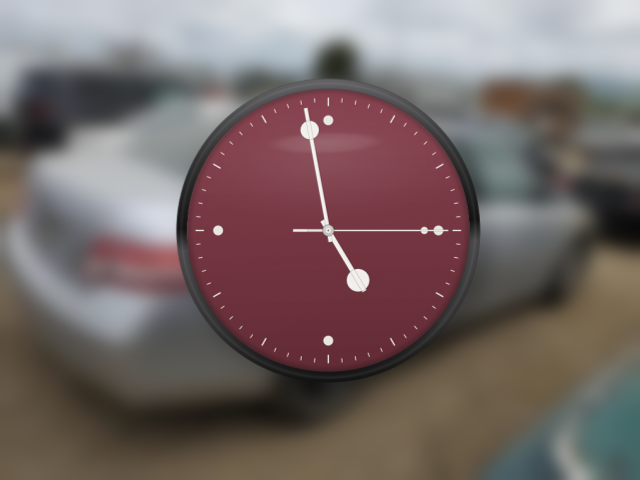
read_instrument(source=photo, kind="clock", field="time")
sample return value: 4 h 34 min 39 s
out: 4 h 58 min 15 s
